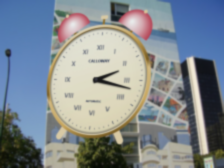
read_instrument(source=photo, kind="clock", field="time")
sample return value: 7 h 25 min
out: 2 h 17 min
